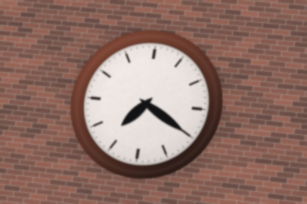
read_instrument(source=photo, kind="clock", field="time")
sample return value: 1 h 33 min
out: 7 h 20 min
